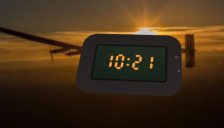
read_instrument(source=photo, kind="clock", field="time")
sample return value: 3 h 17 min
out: 10 h 21 min
